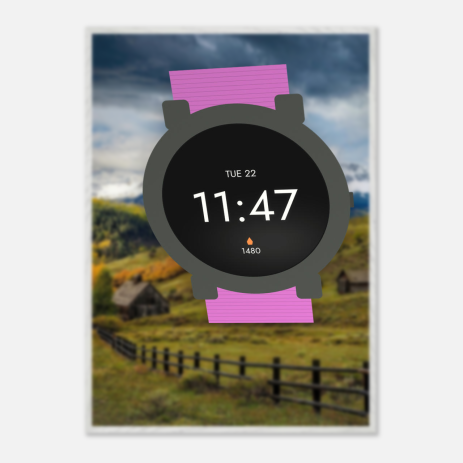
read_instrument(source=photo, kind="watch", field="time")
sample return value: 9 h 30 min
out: 11 h 47 min
